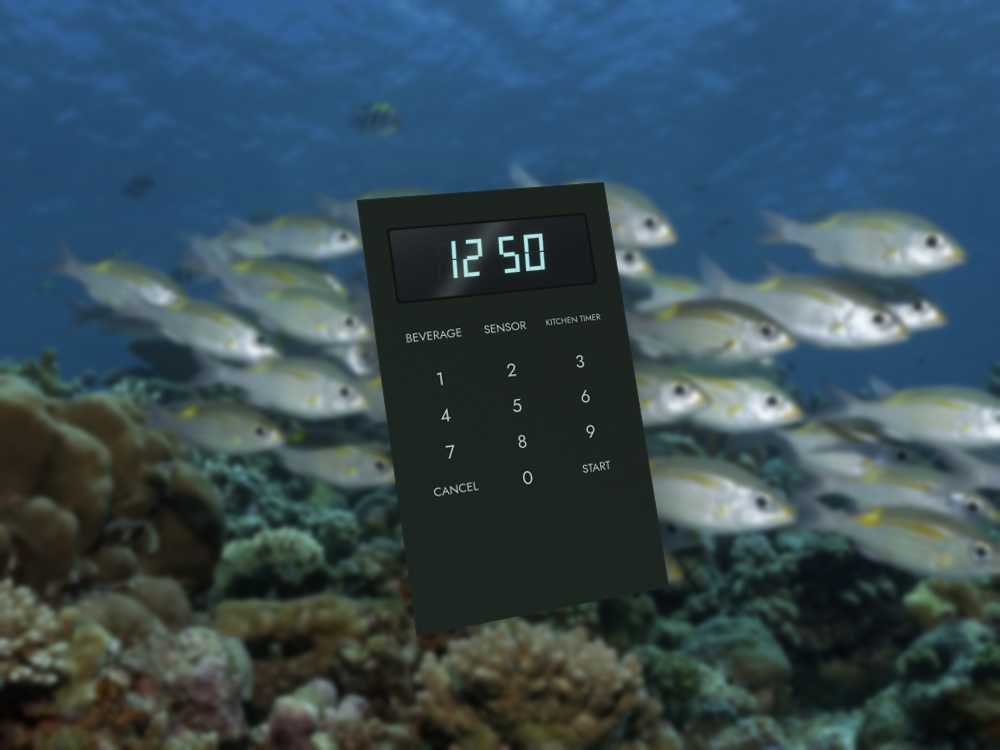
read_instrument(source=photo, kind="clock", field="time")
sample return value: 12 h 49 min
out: 12 h 50 min
